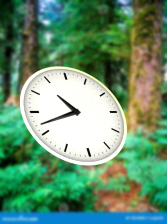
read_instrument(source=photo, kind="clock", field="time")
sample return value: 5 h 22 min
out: 10 h 42 min
